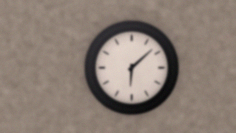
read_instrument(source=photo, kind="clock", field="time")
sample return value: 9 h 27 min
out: 6 h 08 min
